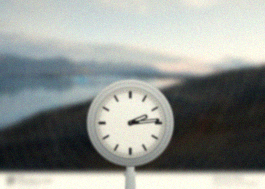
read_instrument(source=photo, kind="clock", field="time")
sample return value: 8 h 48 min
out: 2 h 14 min
